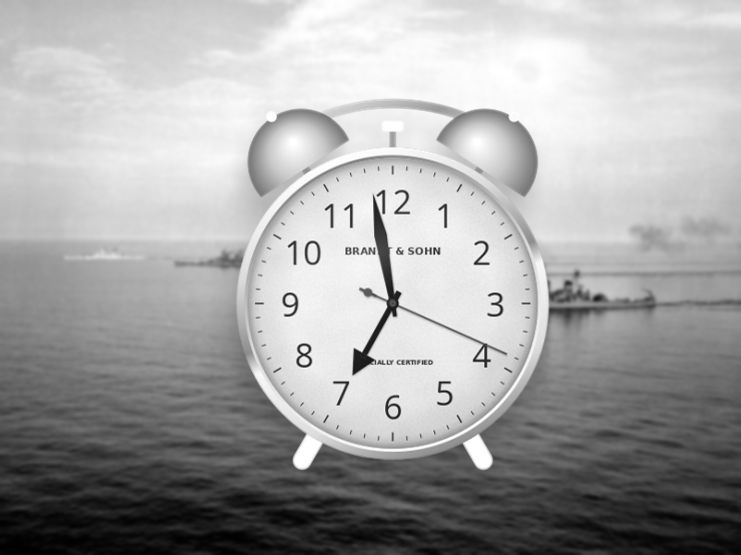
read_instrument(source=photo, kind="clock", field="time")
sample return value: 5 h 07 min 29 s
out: 6 h 58 min 19 s
